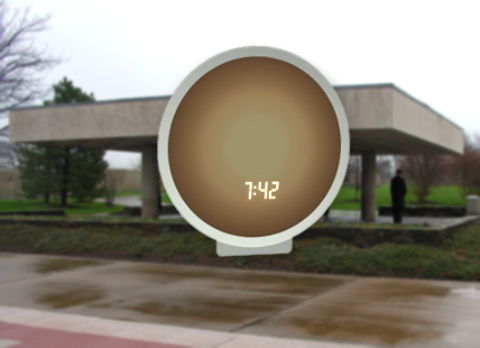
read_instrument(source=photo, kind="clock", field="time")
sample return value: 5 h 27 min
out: 7 h 42 min
